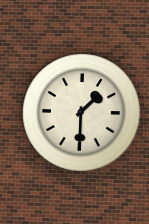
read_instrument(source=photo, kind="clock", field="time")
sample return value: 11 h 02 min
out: 1 h 30 min
